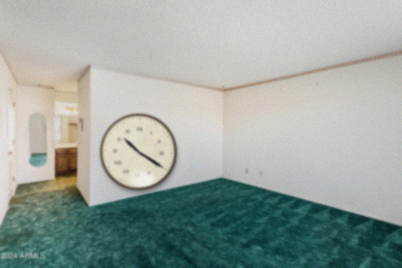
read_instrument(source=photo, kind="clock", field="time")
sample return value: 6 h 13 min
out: 10 h 20 min
